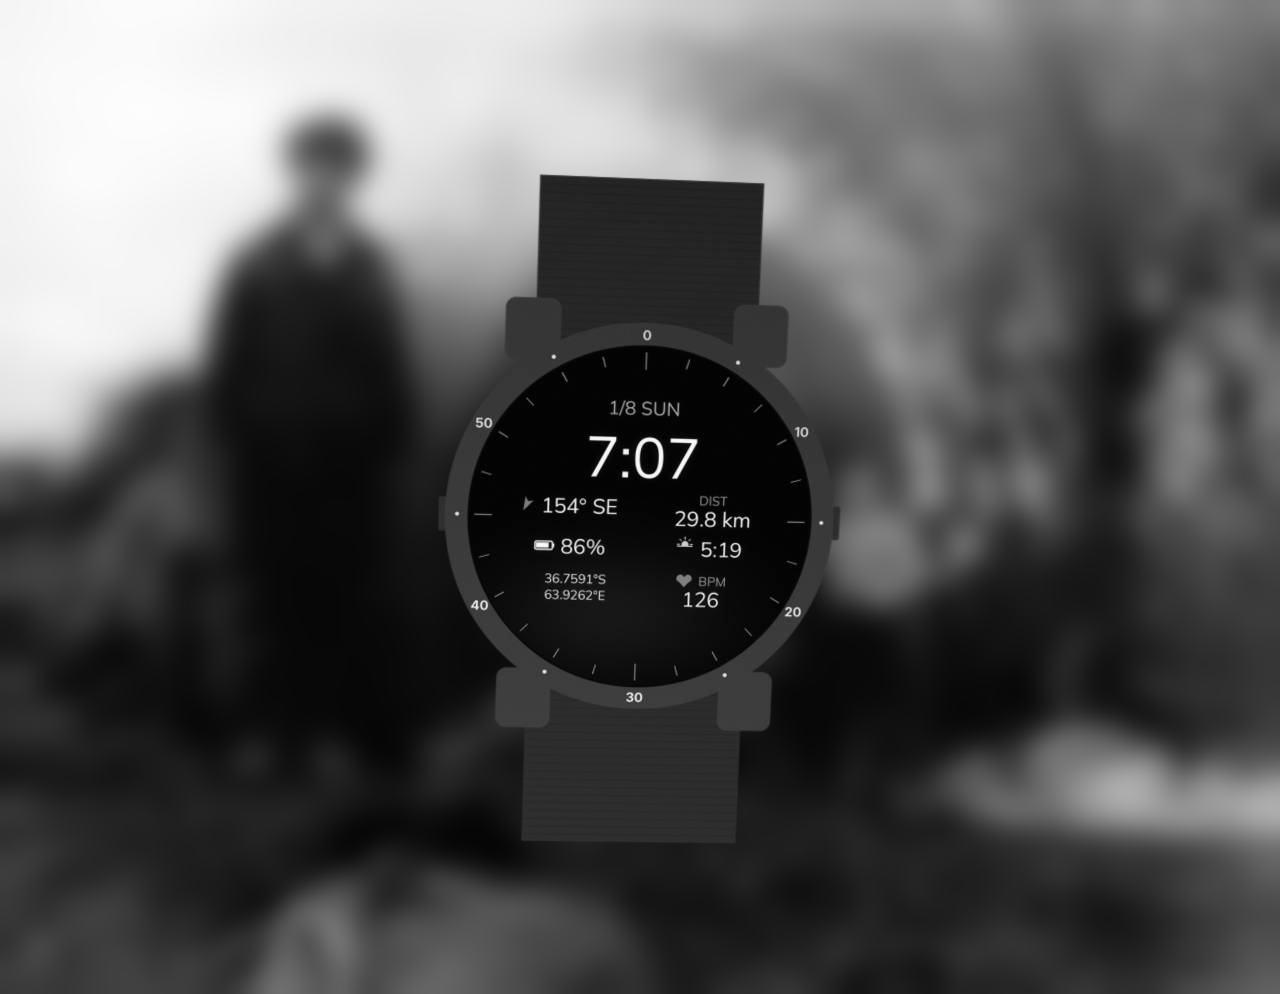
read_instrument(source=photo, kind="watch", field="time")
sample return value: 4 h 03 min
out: 7 h 07 min
